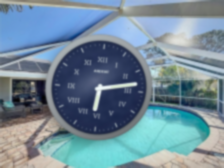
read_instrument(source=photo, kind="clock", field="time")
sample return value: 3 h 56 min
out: 6 h 13 min
